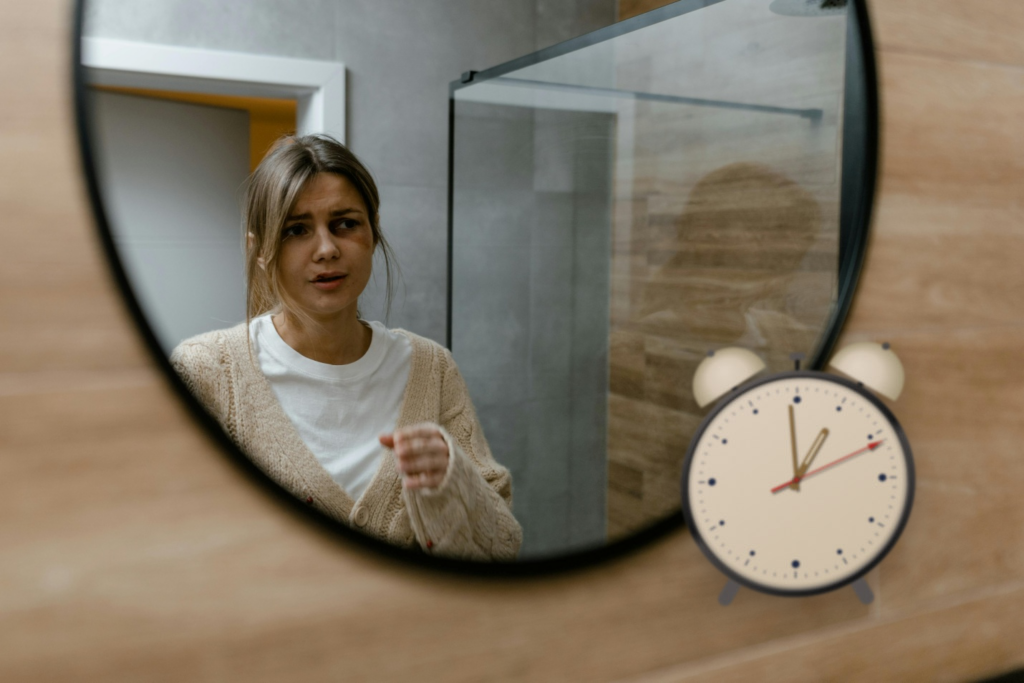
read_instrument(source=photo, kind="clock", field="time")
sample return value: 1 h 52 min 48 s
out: 12 h 59 min 11 s
